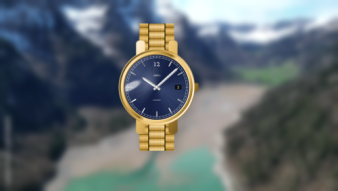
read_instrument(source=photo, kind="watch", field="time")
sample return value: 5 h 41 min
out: 10 h 08 min
